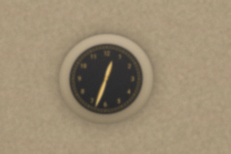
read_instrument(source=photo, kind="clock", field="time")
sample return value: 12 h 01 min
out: 12 h 33 min
